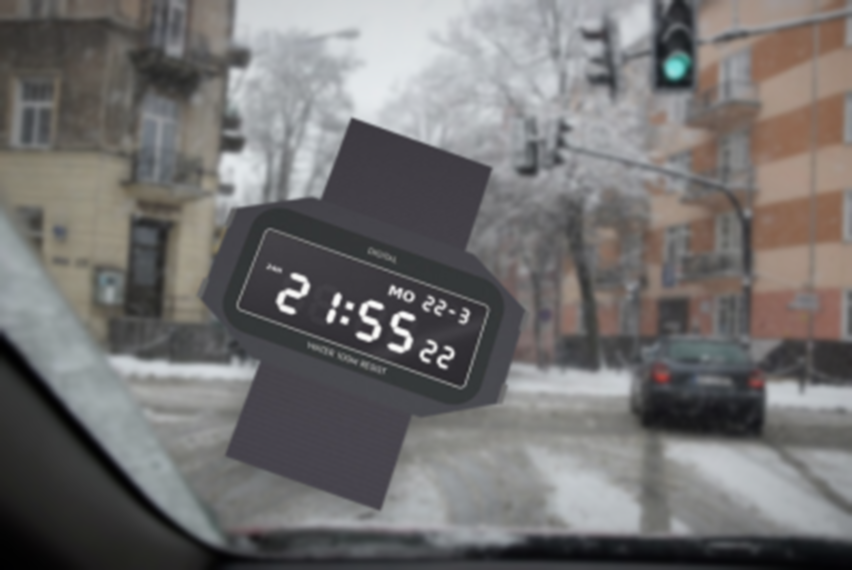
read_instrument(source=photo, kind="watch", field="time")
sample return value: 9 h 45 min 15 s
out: 21 h 55 min 22 s
